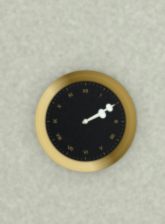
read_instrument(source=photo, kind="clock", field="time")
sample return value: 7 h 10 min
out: 2 h 10 min
